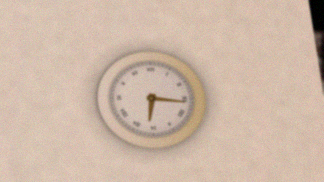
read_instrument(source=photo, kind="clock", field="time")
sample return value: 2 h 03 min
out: 6 h 16 min
